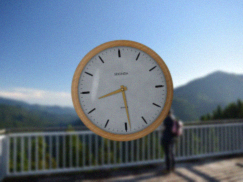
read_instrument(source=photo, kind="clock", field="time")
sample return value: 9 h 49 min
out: 8 h 29 min
